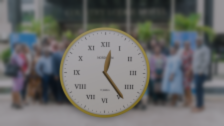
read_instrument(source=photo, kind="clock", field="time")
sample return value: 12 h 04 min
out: 12 h 24 min
